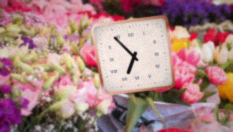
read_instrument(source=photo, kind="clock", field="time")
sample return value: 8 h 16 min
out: 6 h 54 min
